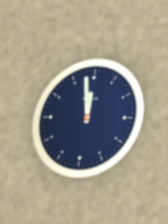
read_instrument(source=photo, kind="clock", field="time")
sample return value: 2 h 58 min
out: 11 h 58 min
